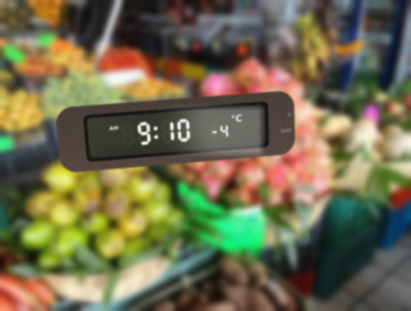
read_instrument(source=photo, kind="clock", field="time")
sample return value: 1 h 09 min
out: 9 h 10 min
